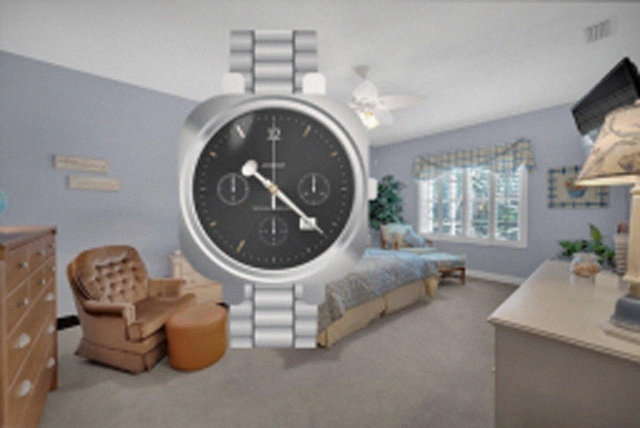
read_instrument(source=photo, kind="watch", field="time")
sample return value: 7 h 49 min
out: 10 h 22 min
